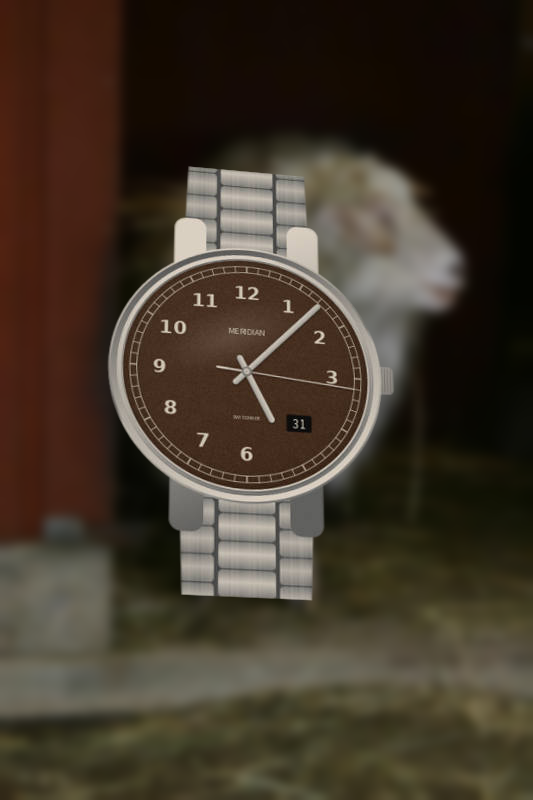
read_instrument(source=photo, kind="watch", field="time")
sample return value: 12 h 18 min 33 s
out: 5 h 07 min 16 s
